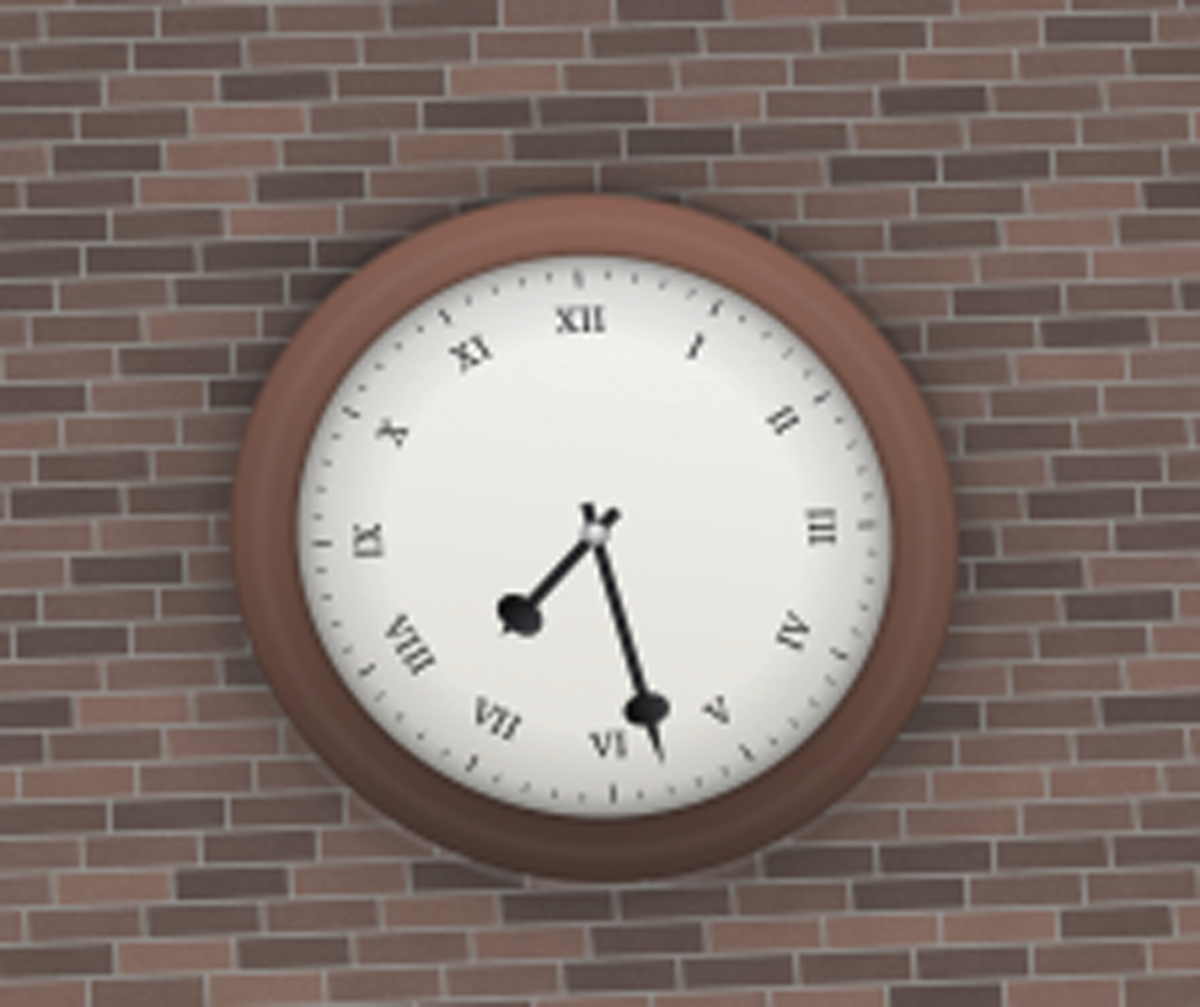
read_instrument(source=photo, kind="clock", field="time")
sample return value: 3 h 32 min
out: 7 h 28 min
